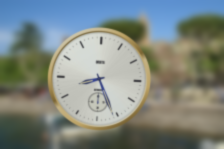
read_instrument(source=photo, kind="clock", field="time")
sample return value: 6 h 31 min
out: 8 h 26 min
